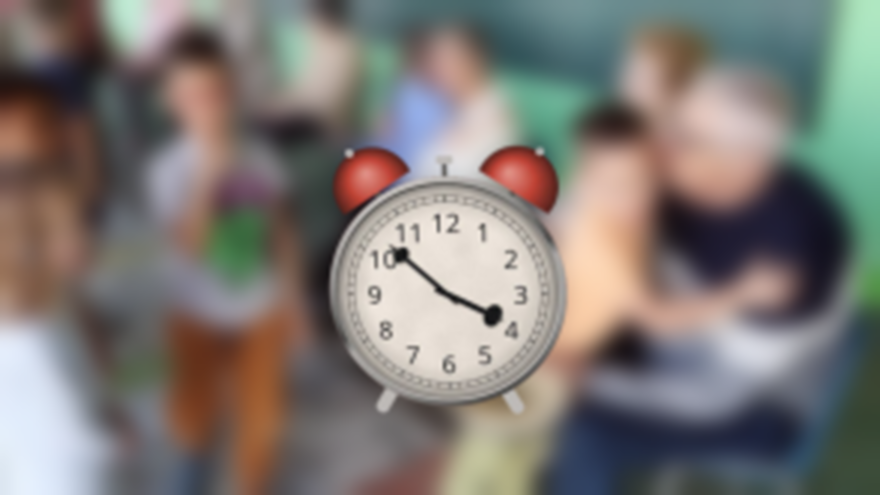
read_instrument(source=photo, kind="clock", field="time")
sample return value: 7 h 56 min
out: 3 h 52 min
